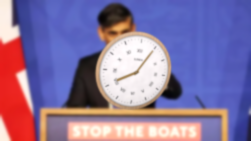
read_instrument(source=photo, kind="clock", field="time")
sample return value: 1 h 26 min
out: 8 h 05 min
